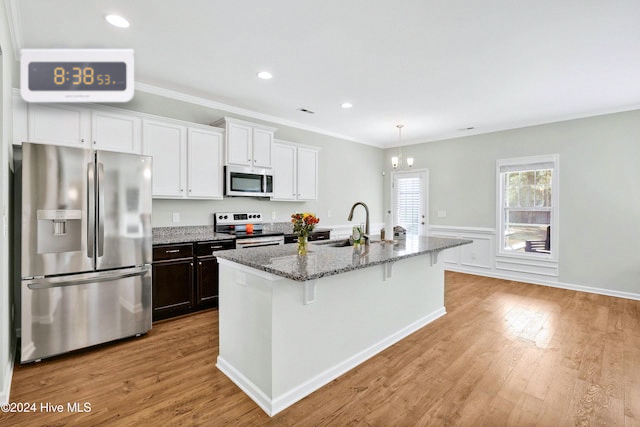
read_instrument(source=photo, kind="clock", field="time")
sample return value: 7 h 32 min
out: 8 h 38 min
